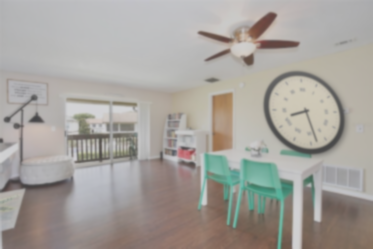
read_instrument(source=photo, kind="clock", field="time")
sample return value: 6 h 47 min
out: 8 h 28 min
